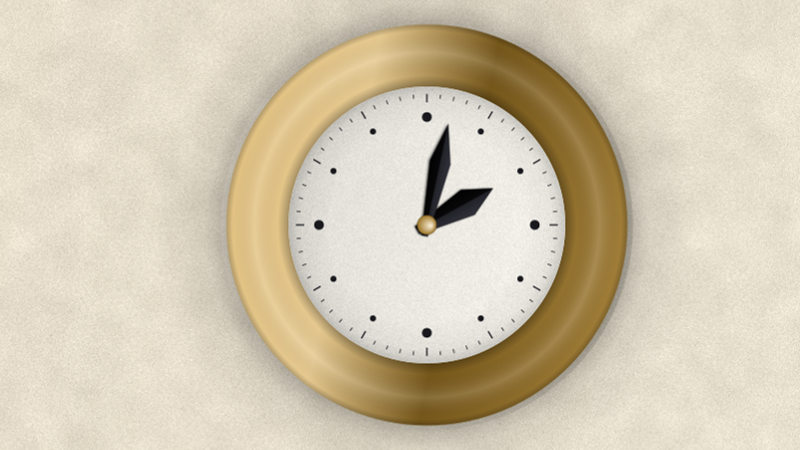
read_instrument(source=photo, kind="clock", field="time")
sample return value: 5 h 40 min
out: 2 h 02 min
